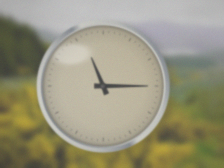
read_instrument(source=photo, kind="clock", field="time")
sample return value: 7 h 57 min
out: 11 h 15 min
